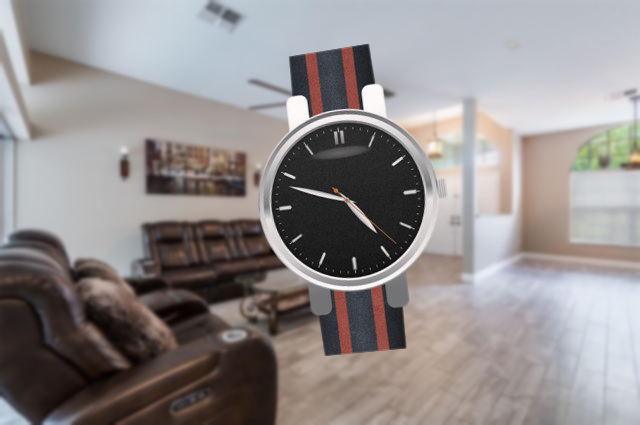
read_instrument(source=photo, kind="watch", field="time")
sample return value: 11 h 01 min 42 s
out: 4 h 48 min 23 s
